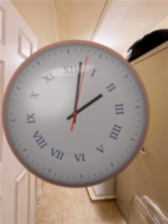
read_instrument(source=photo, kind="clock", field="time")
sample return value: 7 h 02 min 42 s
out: 2 h 02 min 03 s
